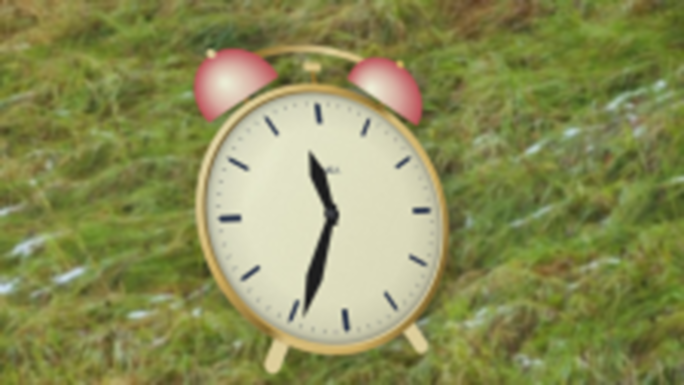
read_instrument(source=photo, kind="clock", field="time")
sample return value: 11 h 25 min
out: 11 h 34 min
